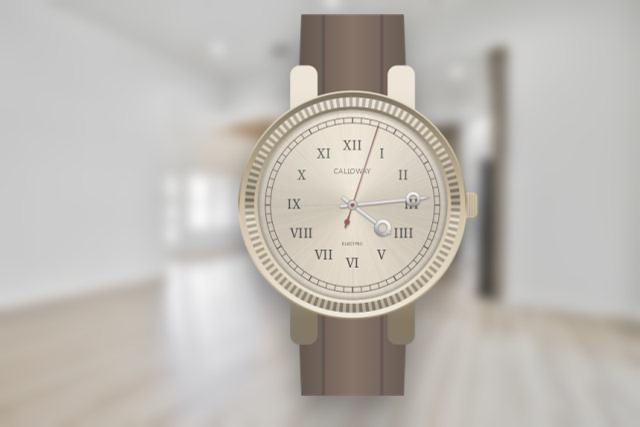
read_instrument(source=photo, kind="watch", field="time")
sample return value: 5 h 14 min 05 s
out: 4 h 14 min 03 s
